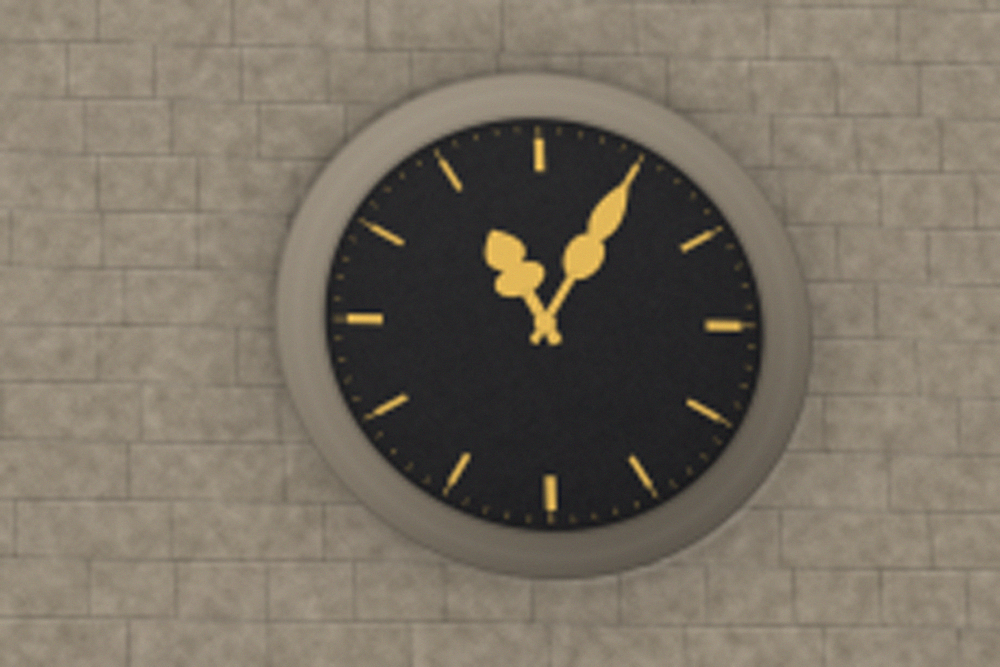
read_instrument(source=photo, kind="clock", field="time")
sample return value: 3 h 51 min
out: 11 h 05 min
